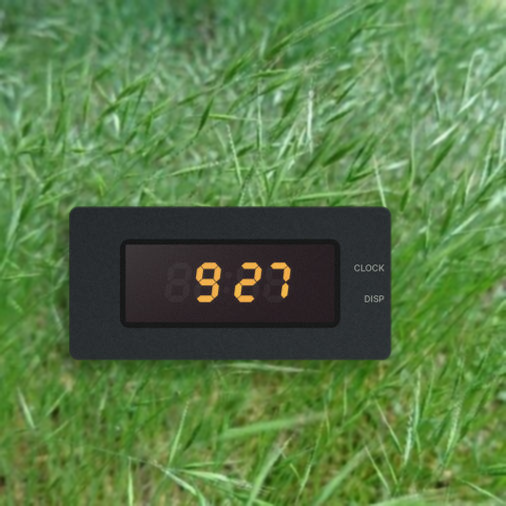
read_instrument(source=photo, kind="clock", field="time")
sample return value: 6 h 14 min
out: 9 h 27 min
